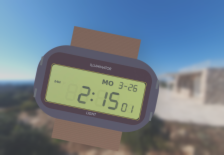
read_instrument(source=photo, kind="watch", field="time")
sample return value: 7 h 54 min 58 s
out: 2 h 15 min 01 s
